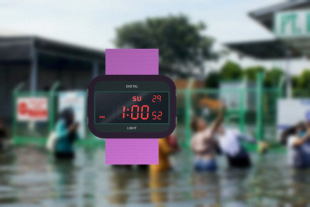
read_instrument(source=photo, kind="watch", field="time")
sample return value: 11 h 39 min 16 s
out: 1 h 00 min 52 s
